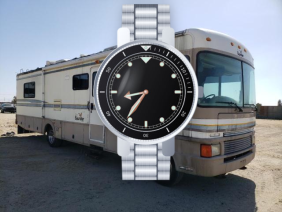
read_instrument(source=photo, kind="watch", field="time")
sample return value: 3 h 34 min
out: 8 h 36 min
